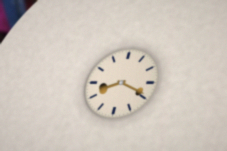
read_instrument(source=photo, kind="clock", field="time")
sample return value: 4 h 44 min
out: 8 h 19 min
